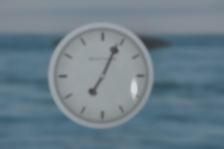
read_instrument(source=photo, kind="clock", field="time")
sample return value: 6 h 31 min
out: 7 h 04 min
